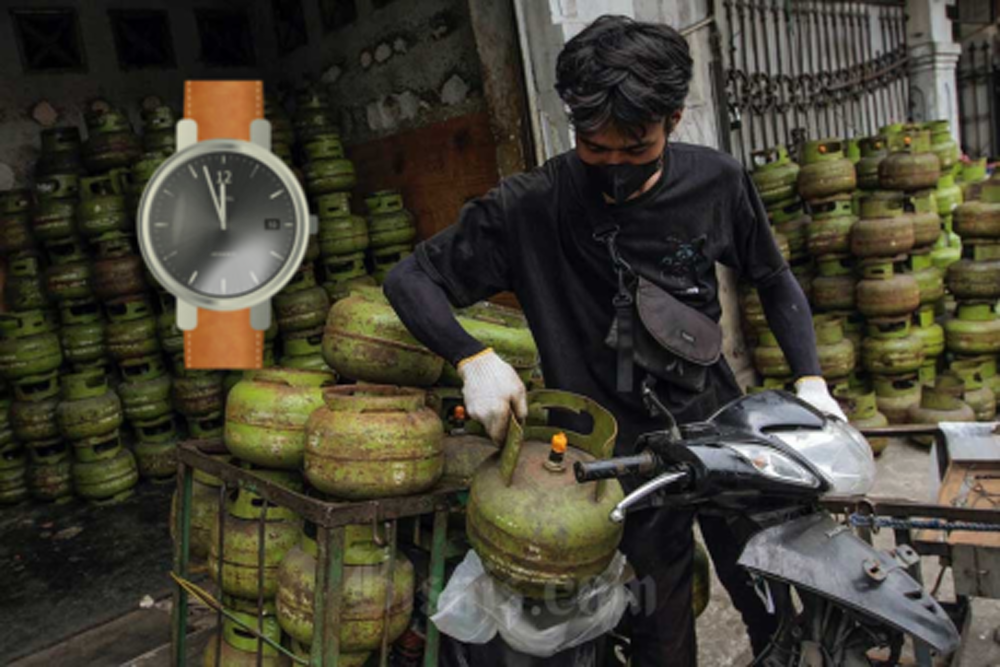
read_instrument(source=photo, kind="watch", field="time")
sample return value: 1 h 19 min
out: 11 h 57 min
